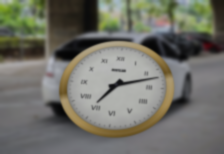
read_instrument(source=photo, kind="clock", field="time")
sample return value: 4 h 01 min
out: 7 h 12 min
